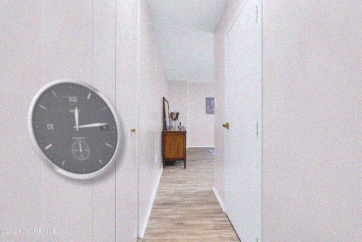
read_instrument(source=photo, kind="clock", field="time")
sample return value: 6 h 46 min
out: 12 h 14 min
